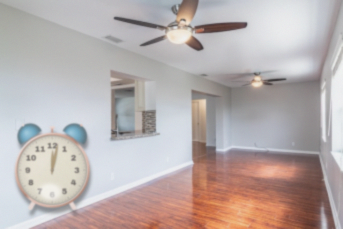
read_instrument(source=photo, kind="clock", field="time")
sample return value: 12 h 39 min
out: 12 h 02 min
